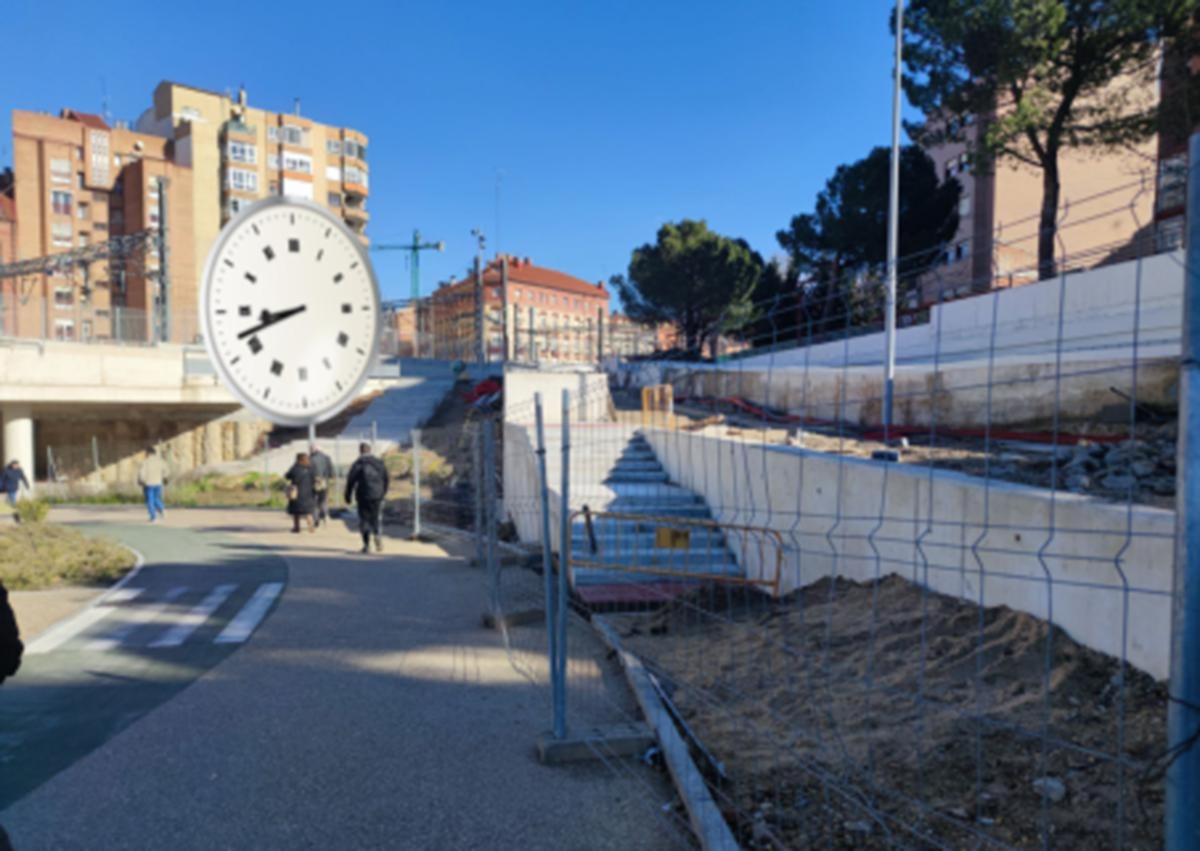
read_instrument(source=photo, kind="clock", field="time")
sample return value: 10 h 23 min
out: 8 h 42 min
